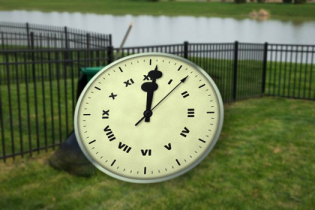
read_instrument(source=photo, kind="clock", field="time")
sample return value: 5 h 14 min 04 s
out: 12 h 01 min 07 s
